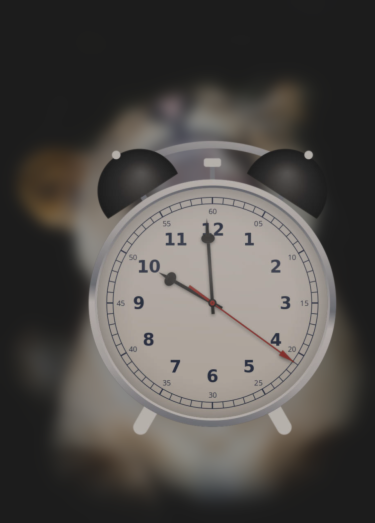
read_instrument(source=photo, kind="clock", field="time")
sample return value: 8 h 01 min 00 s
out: 9 h 59 min 21 s
